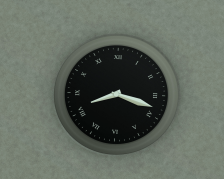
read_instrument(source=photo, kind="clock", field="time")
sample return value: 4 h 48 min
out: 8 h 18 min
